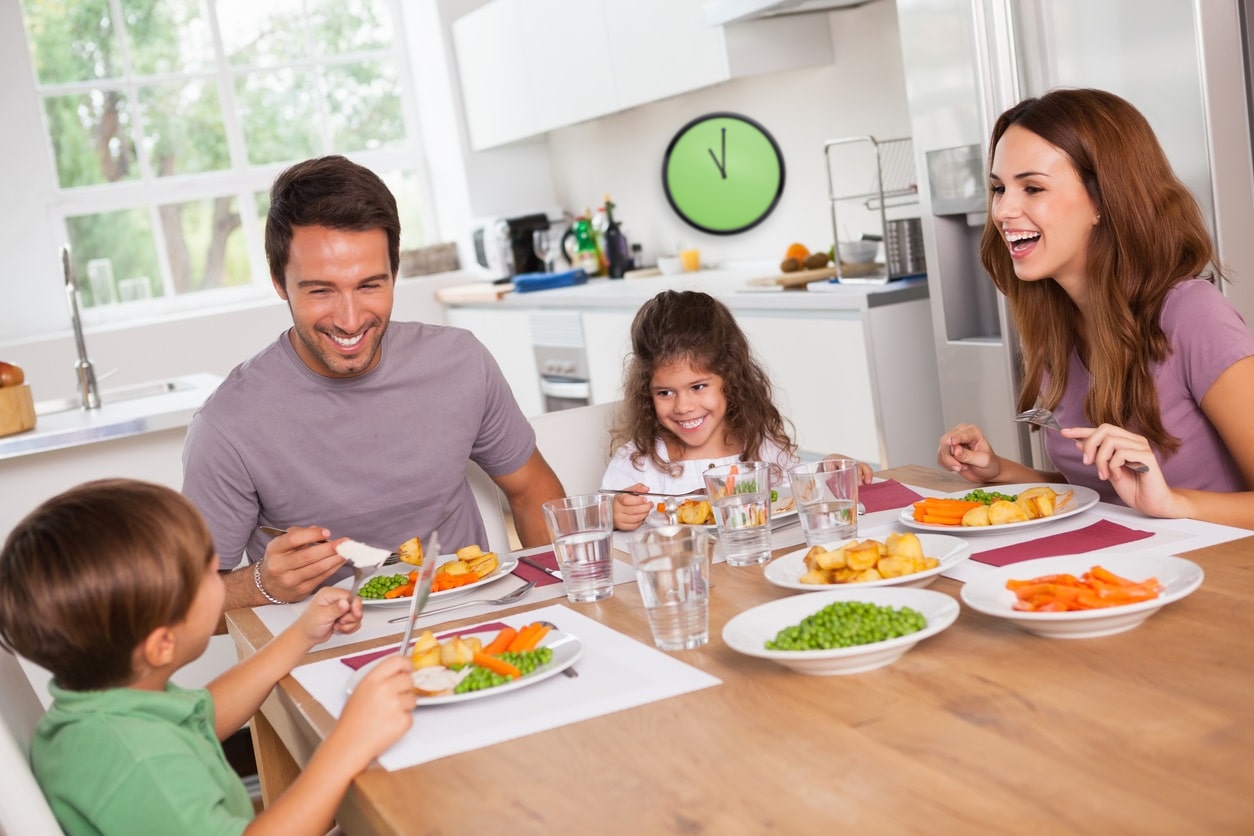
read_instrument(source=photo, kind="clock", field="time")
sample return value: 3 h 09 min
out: 11 h 00 min
